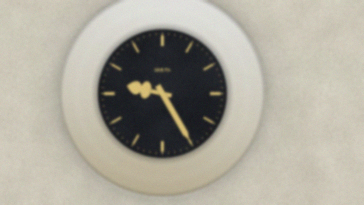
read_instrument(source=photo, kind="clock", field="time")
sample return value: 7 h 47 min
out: 9 h 25 min
